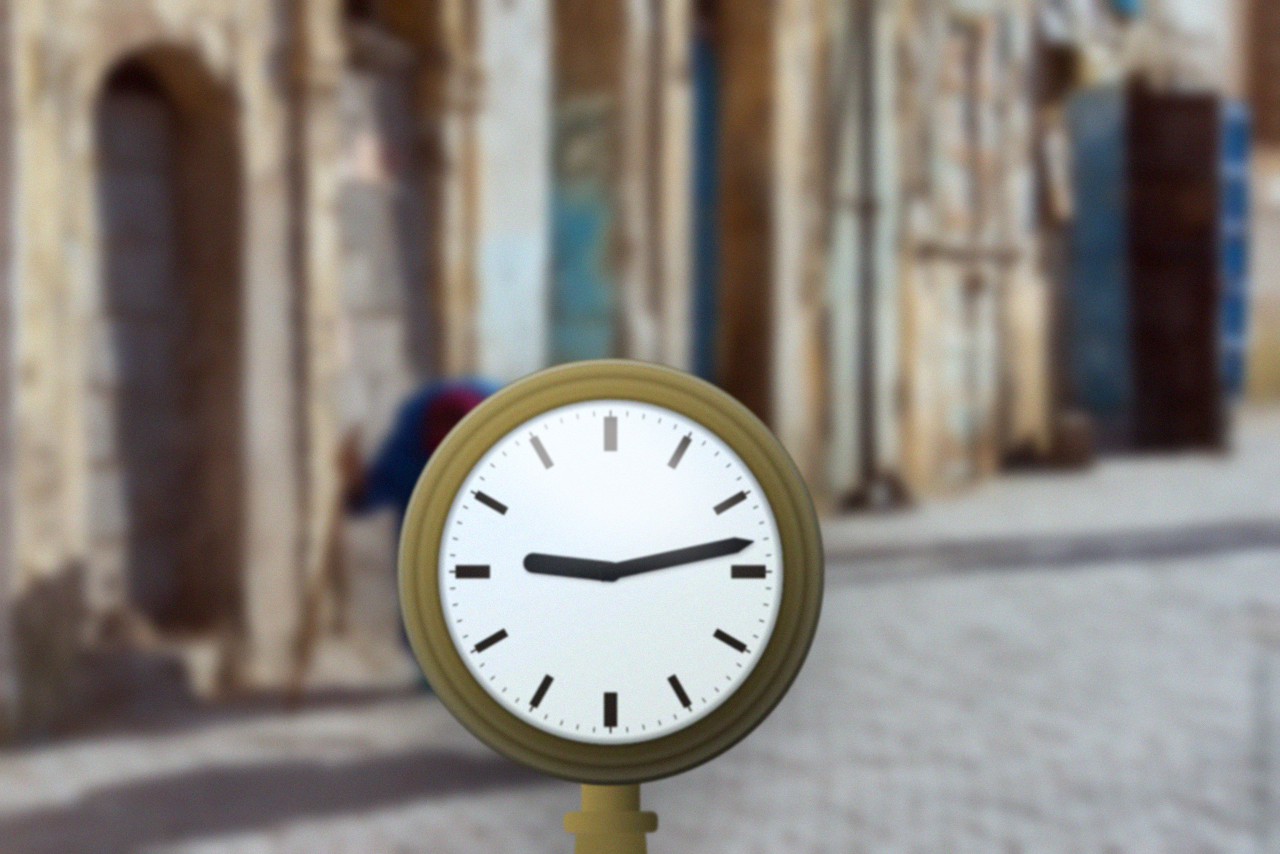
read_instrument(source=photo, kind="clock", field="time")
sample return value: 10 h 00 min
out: 9 h 13 min
